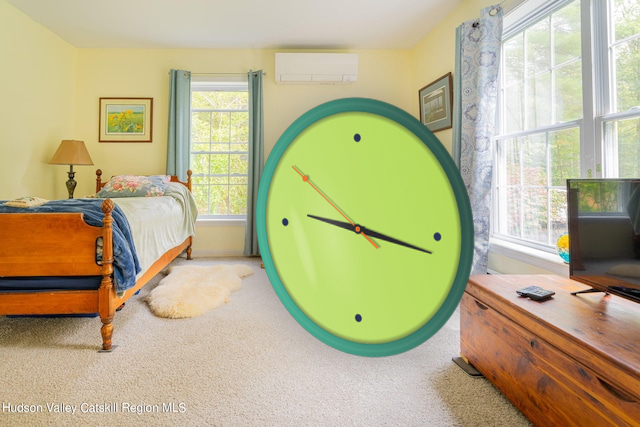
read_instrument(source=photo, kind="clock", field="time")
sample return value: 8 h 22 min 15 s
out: 9 h 16 min 51 s
